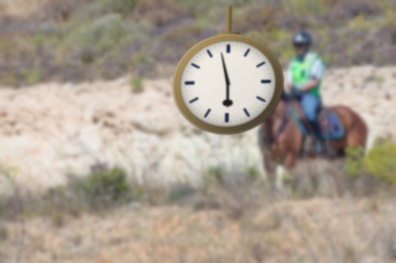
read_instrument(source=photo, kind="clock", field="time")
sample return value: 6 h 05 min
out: 5 h 58 min
